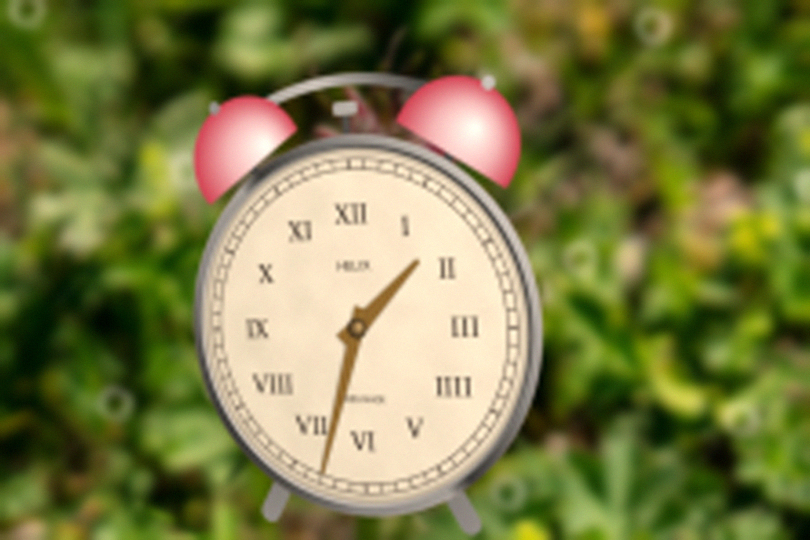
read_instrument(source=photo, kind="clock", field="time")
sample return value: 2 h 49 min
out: 1 h 33 min
